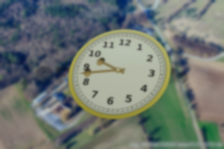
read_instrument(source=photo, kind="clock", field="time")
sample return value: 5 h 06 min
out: 9 h 43 min
